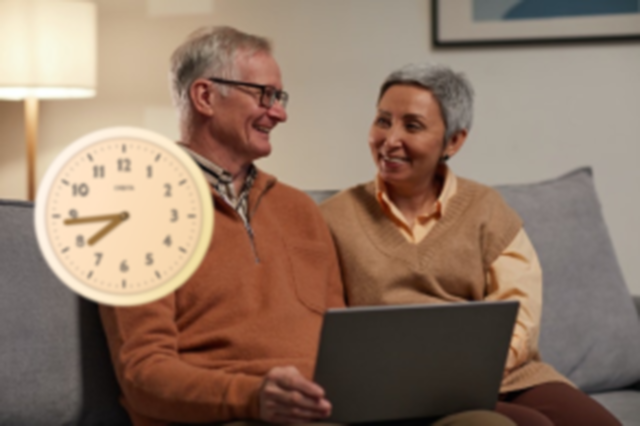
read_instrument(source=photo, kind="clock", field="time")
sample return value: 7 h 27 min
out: 7 h 44 min
